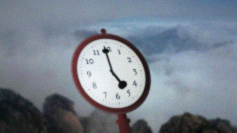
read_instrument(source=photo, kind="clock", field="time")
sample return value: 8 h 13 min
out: 4 h 59 min
